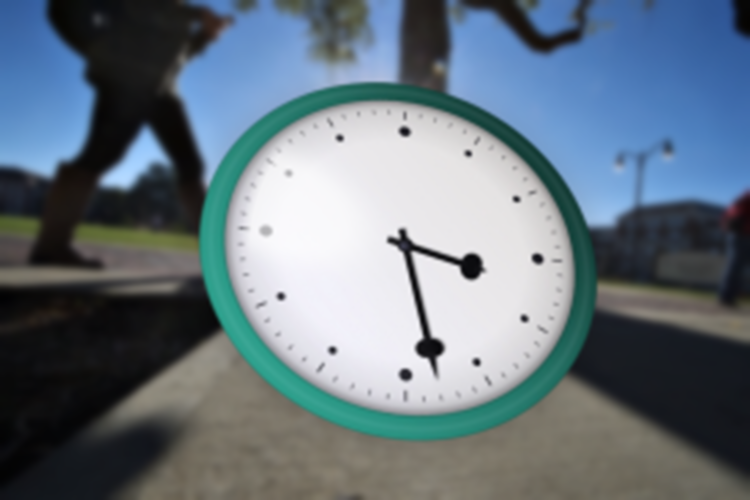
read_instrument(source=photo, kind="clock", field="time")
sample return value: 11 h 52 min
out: 3 h 28 min
